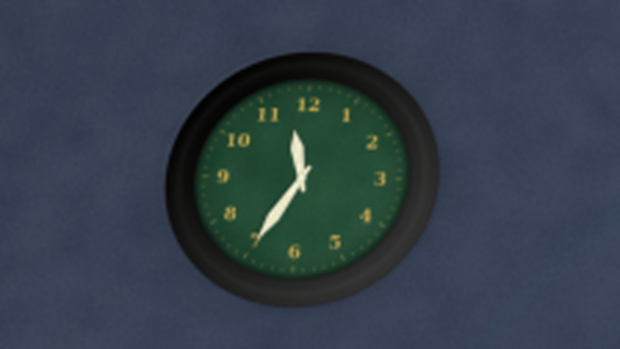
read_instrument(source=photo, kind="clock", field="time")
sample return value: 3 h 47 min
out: 11 h 35 min
